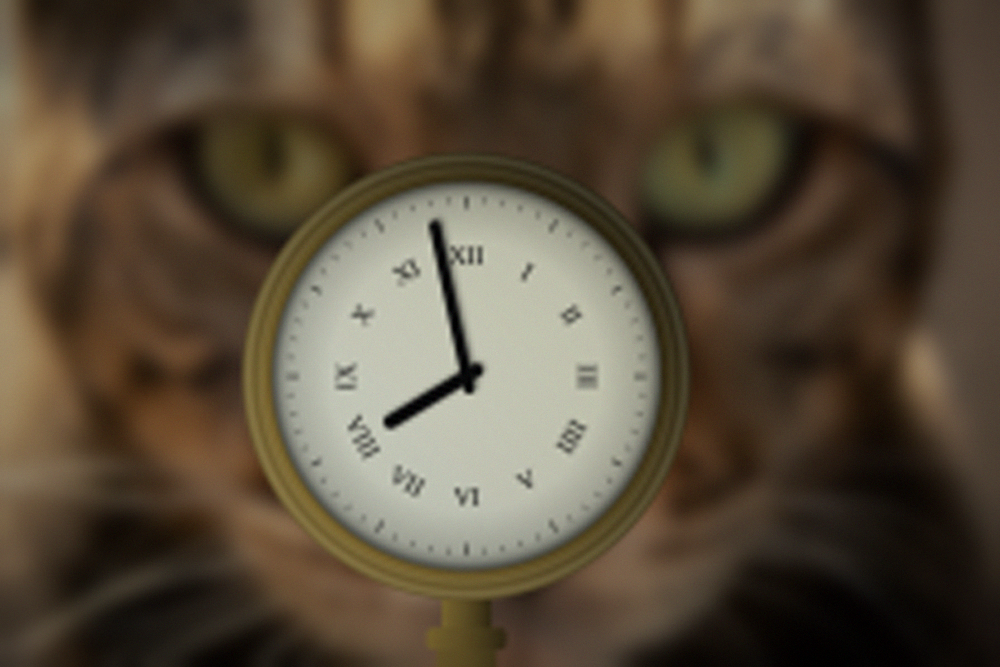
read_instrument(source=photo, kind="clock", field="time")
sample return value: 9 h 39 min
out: 7 h 58 min
